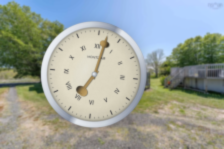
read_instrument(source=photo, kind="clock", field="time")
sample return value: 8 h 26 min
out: 7 h 02 min
